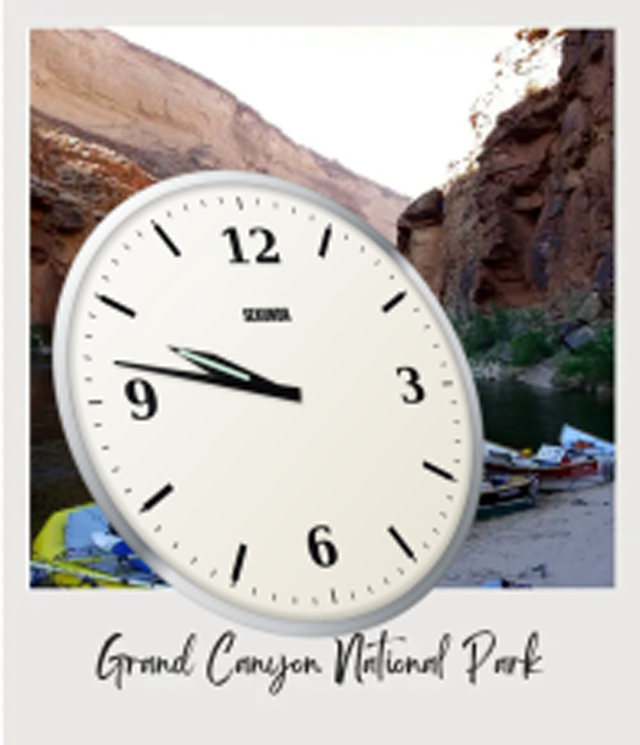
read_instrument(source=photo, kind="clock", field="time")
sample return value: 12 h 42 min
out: 9 h 47 min
